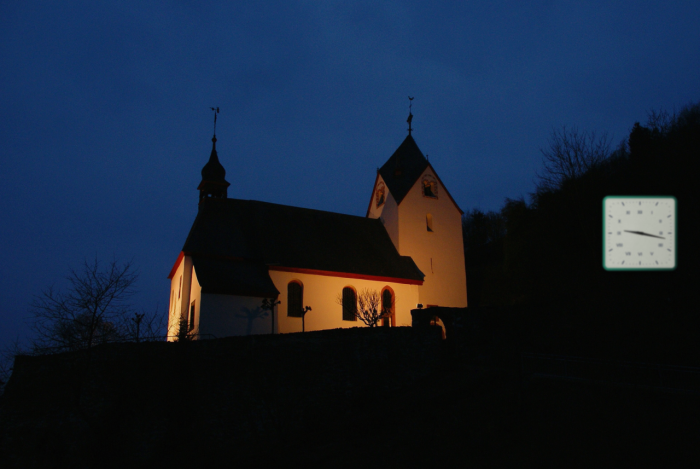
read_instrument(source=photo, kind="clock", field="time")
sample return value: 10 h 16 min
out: 9 h 17 min
